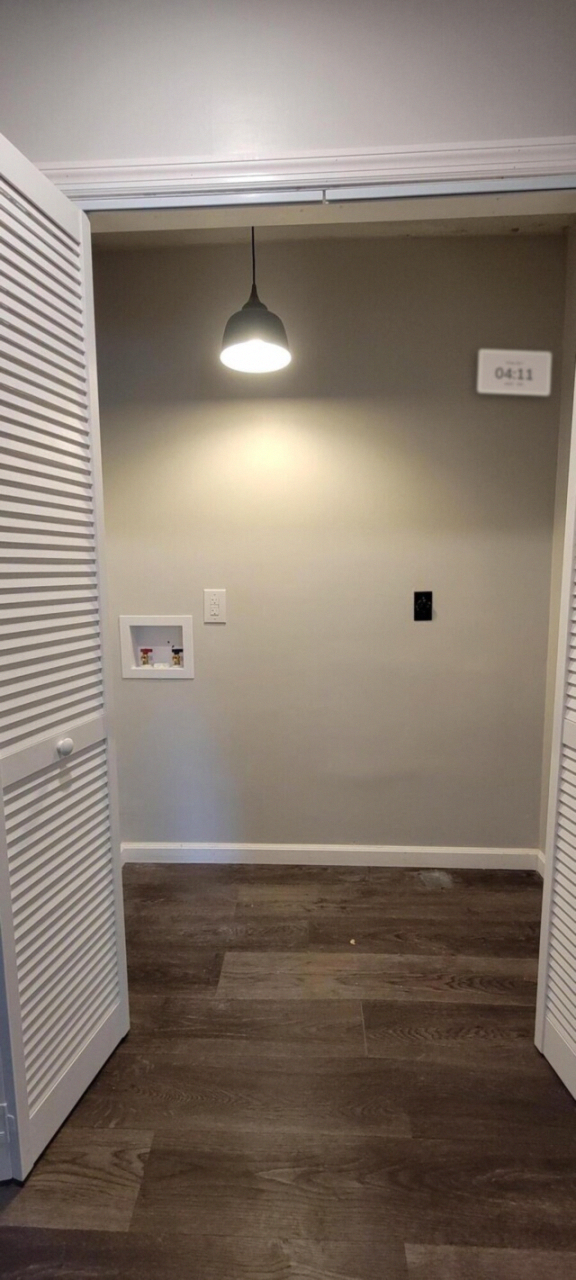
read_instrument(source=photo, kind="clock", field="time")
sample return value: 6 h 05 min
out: 4 h 11 min
